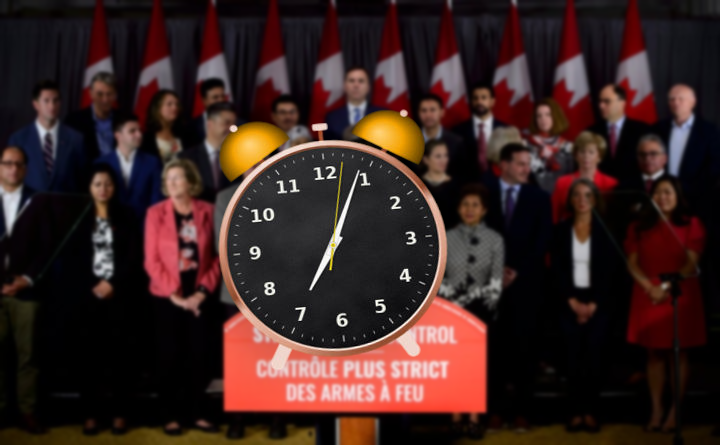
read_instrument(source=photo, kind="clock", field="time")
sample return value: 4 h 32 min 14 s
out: 7 h 04 min 02 s
